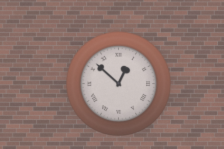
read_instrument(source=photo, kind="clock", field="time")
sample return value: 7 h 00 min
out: 12 h 52 min
